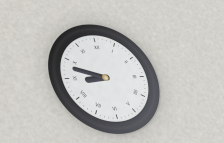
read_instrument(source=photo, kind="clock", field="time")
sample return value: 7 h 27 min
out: 8 h 48 min
